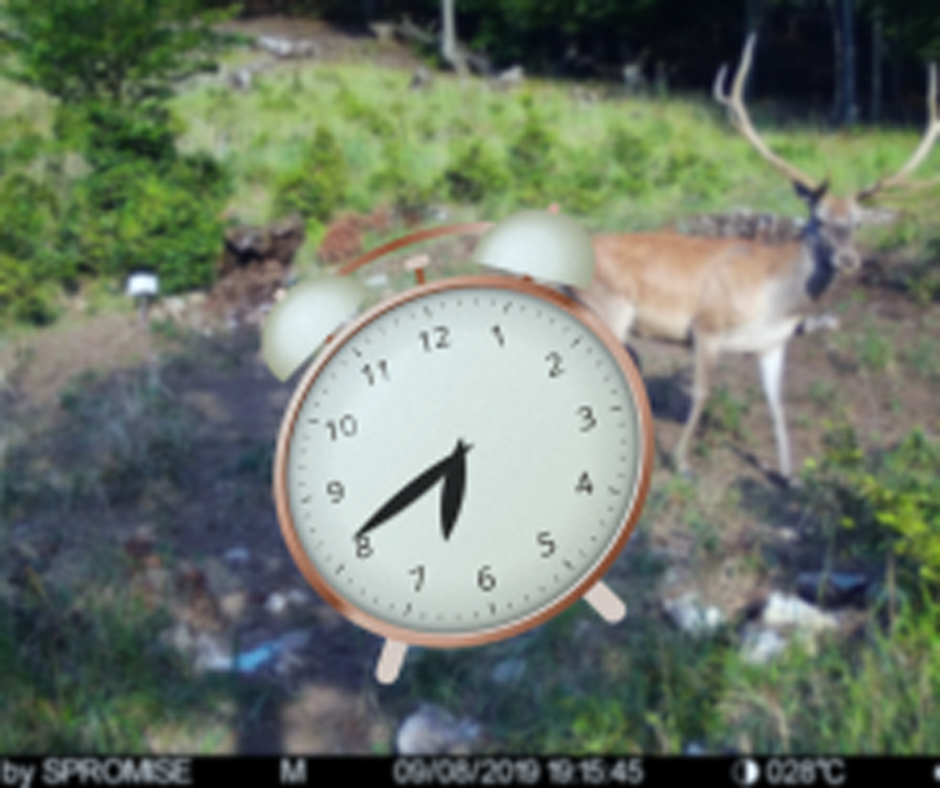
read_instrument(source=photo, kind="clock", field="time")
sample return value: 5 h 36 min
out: 6 h 41 min
